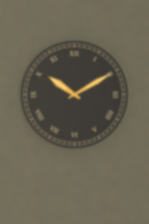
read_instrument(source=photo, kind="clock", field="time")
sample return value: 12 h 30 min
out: 10 h 10 min
